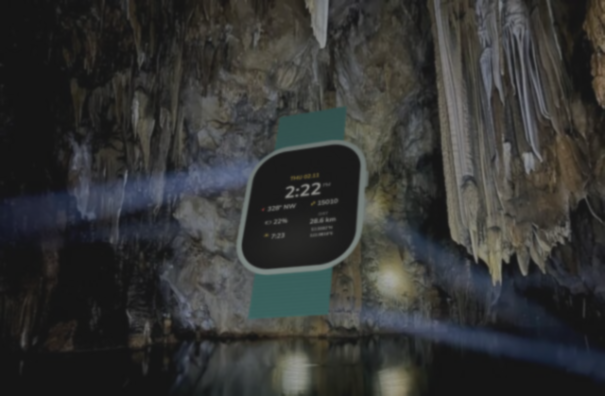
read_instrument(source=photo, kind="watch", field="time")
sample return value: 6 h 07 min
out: 2 h 22 min
